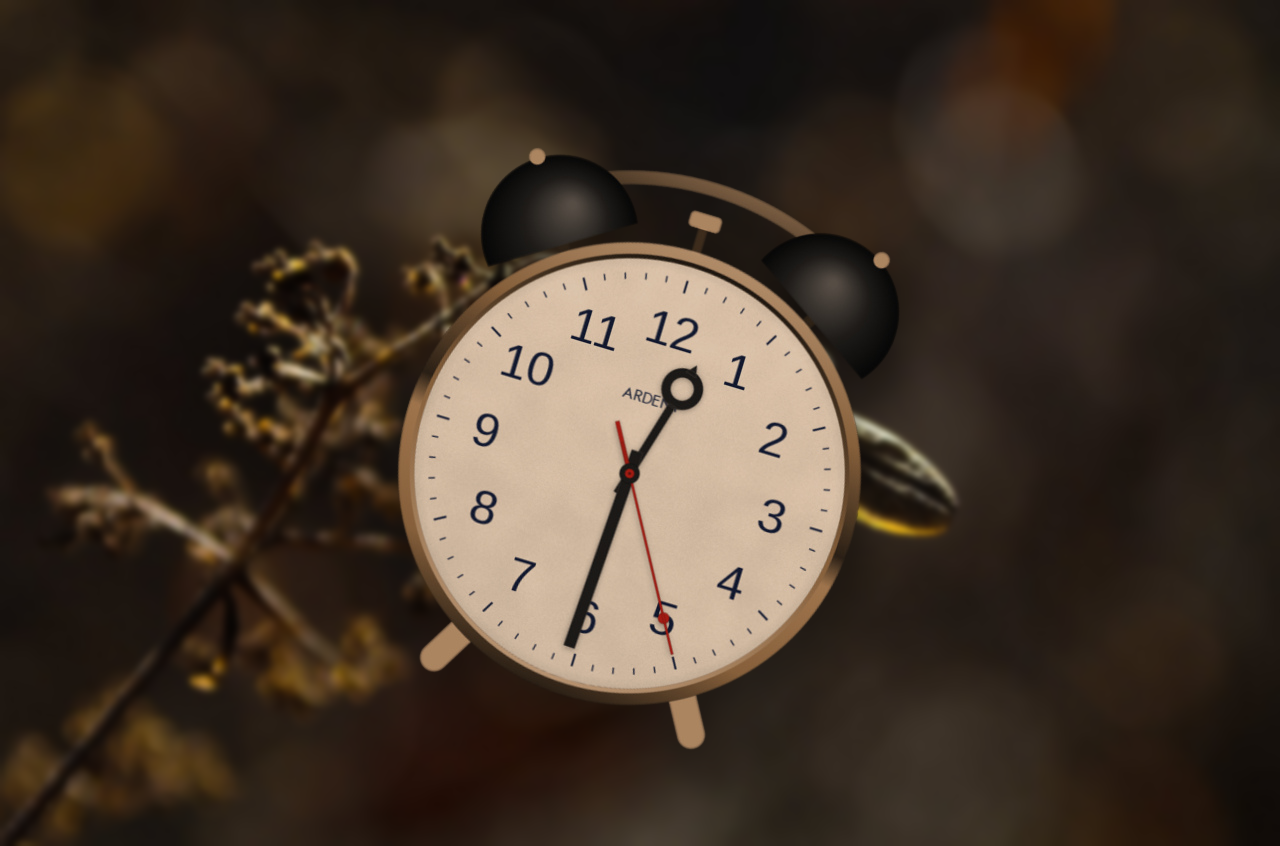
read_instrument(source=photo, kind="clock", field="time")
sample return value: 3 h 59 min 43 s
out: 12 h 30 min 25 s
